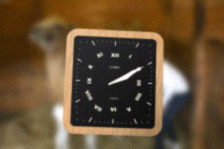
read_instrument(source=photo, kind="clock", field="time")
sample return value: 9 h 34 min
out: 2 h 10 min
